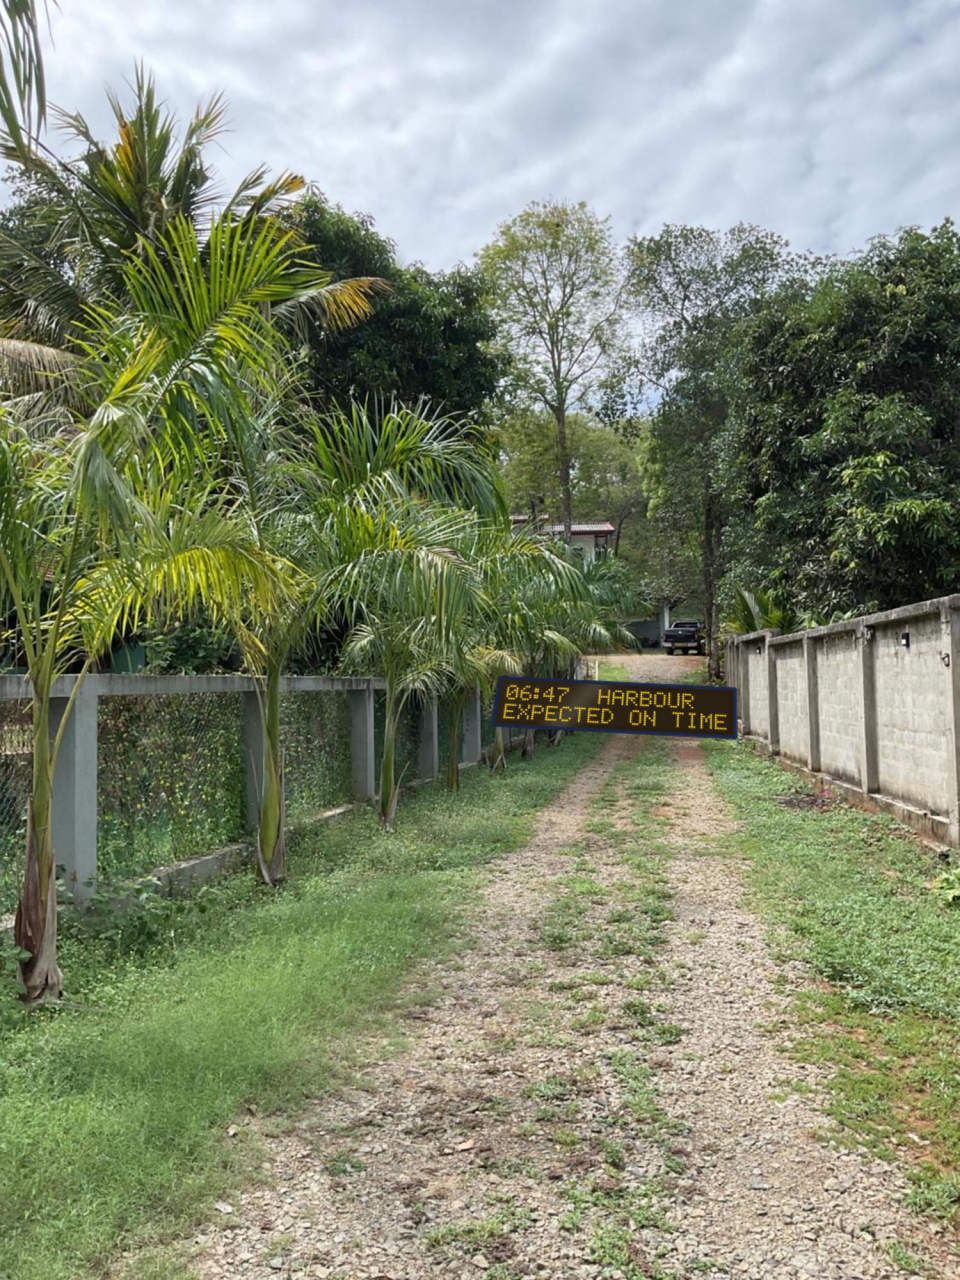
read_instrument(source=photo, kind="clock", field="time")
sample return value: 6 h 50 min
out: 6 h 47 min
